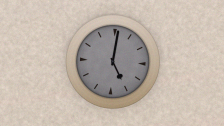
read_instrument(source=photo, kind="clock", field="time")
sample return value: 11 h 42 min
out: 5 h 01 min
